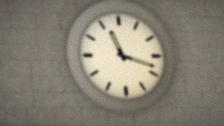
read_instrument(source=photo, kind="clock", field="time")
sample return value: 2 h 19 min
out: 11 h 18 min
